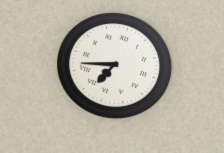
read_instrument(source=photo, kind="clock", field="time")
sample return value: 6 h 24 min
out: 6 h 42 min
